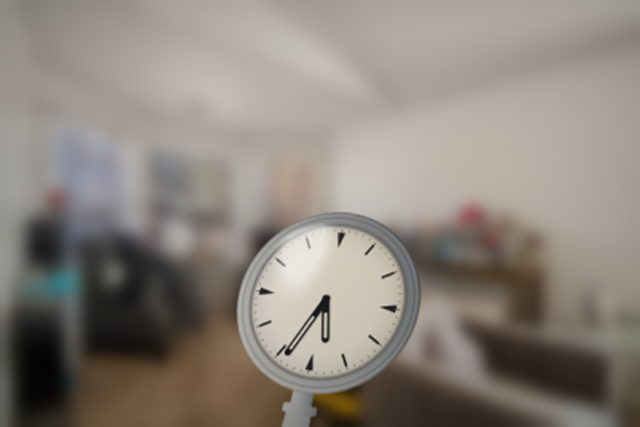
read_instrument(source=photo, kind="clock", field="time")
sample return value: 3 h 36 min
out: 5 h 34 min
